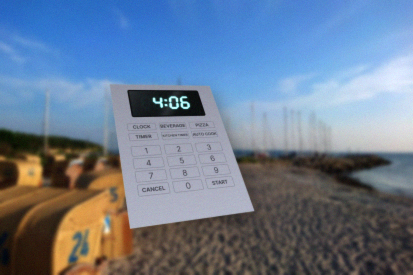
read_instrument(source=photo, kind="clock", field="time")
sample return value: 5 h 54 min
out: 4 h 06 min
